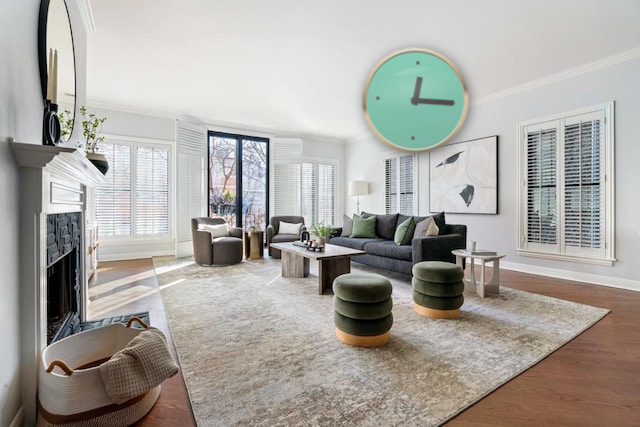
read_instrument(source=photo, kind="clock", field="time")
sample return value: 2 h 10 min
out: 12 h 15 min
